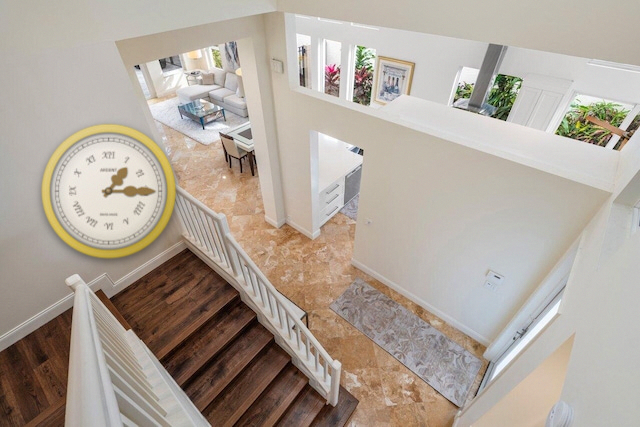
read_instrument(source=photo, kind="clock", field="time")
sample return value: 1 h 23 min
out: 1 h 15 min
